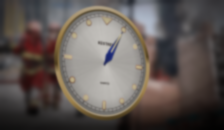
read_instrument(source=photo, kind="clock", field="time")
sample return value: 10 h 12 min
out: 1 h 05 min
